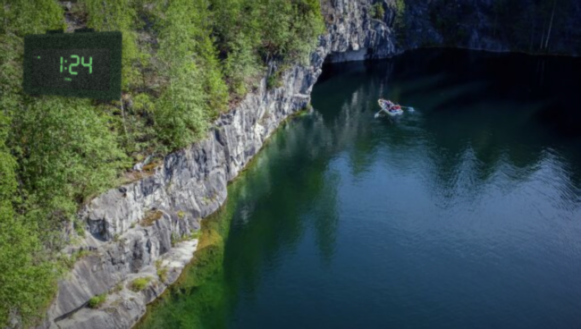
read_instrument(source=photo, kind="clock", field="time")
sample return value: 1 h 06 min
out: 1 h 24 min
